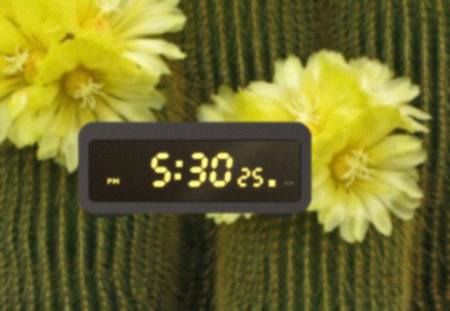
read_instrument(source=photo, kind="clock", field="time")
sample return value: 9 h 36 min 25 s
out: 5 h 30 min 25 s
